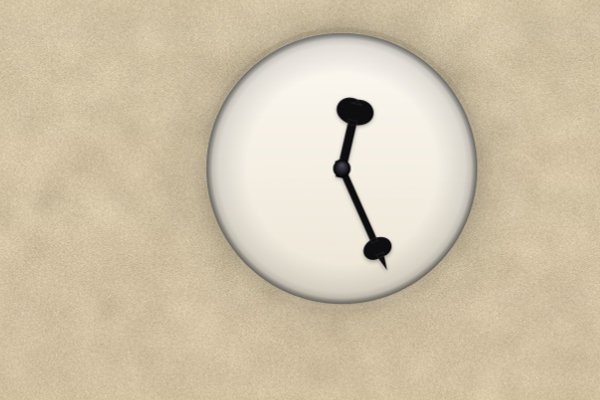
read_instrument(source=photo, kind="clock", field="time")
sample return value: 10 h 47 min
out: 12 h 26 min
